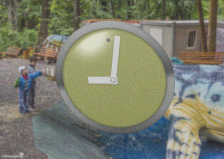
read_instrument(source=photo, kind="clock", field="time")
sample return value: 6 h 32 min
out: 9 h 02 min
